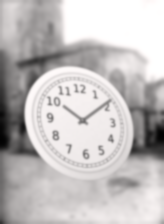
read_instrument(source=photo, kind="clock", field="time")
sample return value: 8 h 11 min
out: 10 h 09 min
